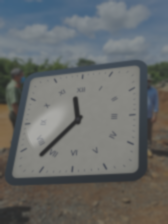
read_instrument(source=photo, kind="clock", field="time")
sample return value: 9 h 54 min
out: 11 h 37 min
